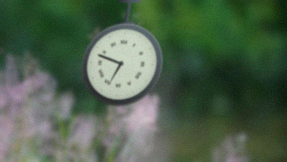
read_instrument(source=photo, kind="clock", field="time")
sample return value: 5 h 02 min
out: 6 h 48 min
